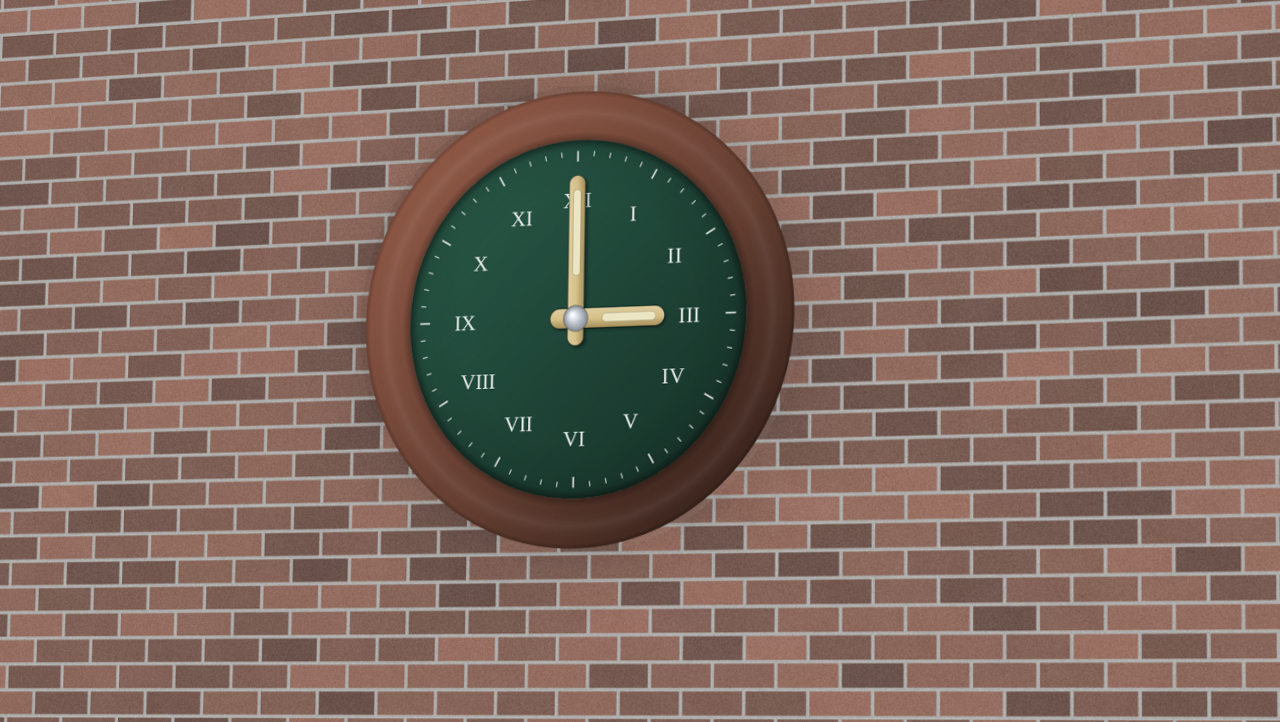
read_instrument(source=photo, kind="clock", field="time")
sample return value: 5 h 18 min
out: 3 h 00 min
